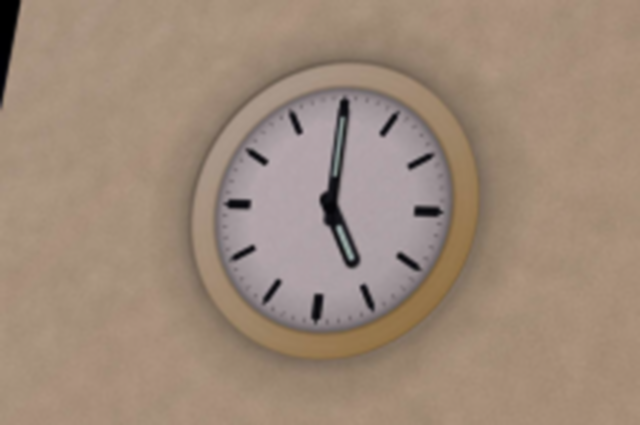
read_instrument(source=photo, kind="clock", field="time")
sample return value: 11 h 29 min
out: 5 h 00 min
